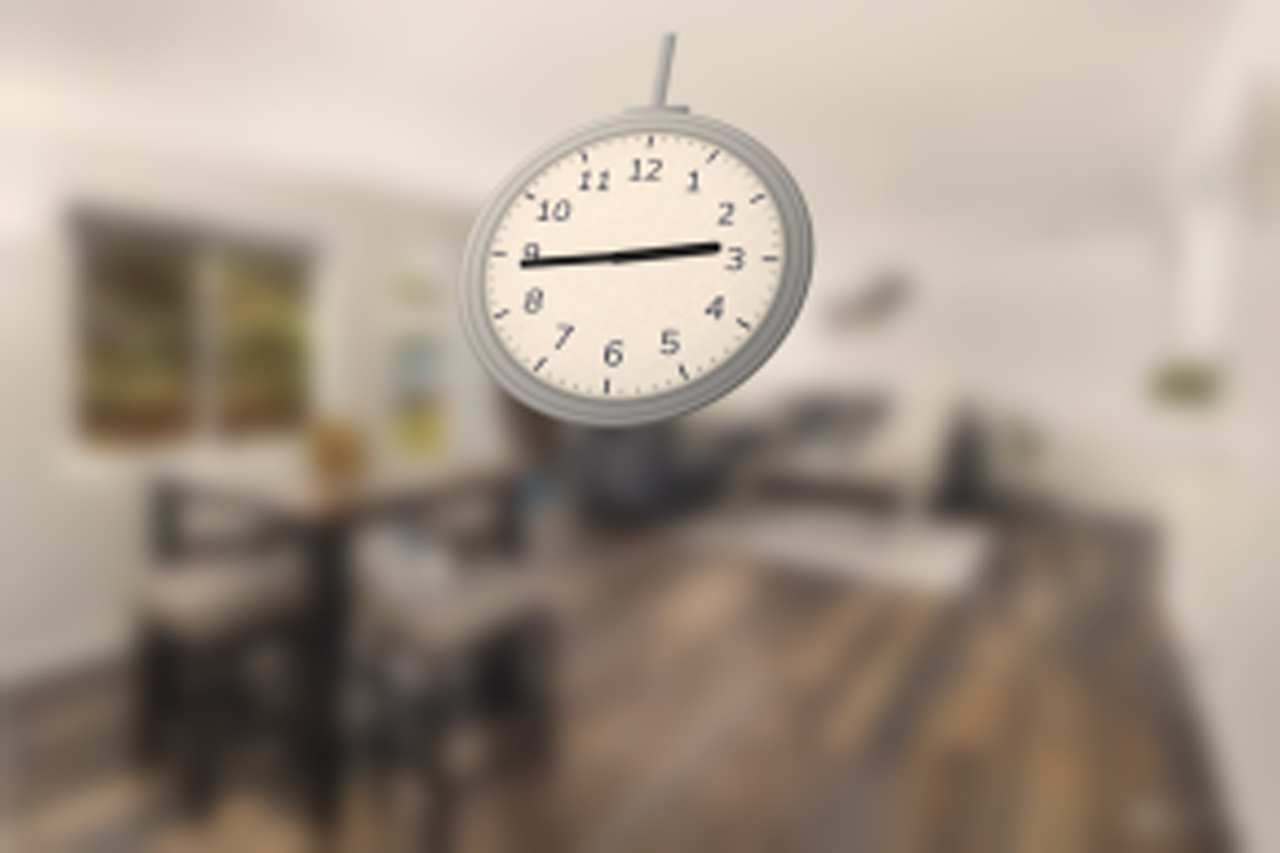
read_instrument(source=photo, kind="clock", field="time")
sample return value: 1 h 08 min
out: 2 h 44 min
